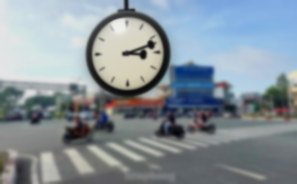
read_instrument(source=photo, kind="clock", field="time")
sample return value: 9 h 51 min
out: 3 h 12 min
